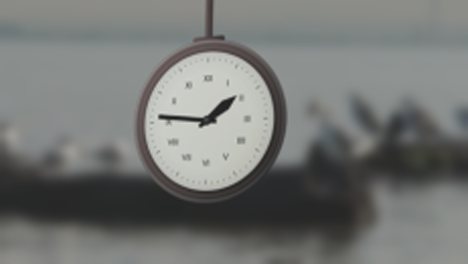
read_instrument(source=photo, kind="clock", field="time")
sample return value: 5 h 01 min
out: 1 h 46 min
